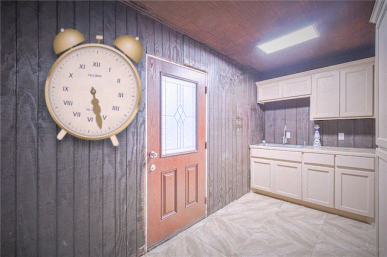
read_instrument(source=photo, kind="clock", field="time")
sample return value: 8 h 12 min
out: 5 h 27 min
